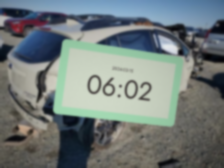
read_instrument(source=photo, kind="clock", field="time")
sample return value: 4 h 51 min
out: 6 h 02 min
